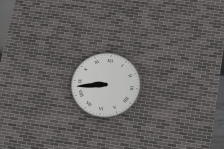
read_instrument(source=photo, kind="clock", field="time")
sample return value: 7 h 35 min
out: 8 h 43 min
